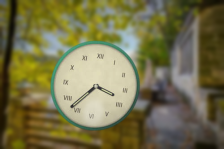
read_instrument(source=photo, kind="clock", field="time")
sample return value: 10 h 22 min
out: 3 h 37 min
